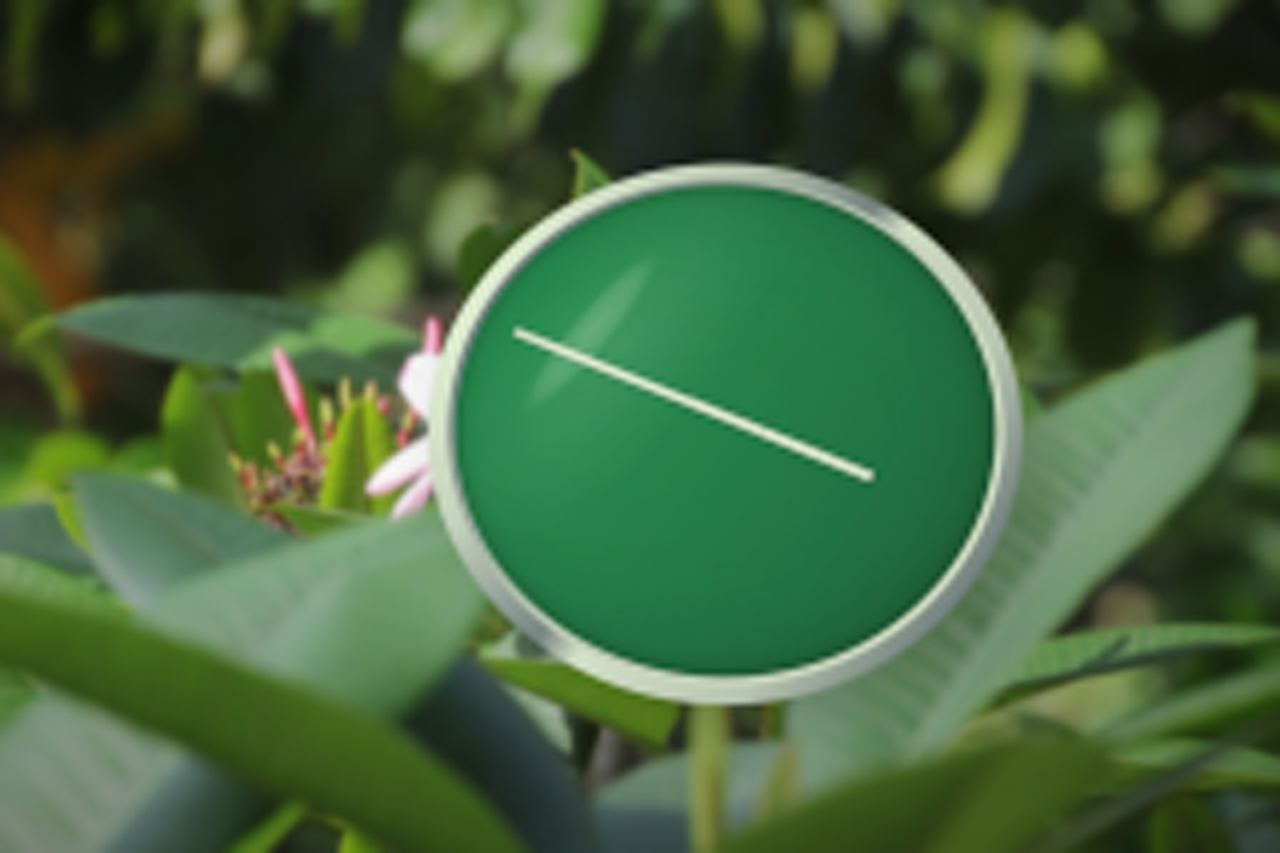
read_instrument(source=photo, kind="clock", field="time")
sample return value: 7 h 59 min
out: 3 h 49 min
